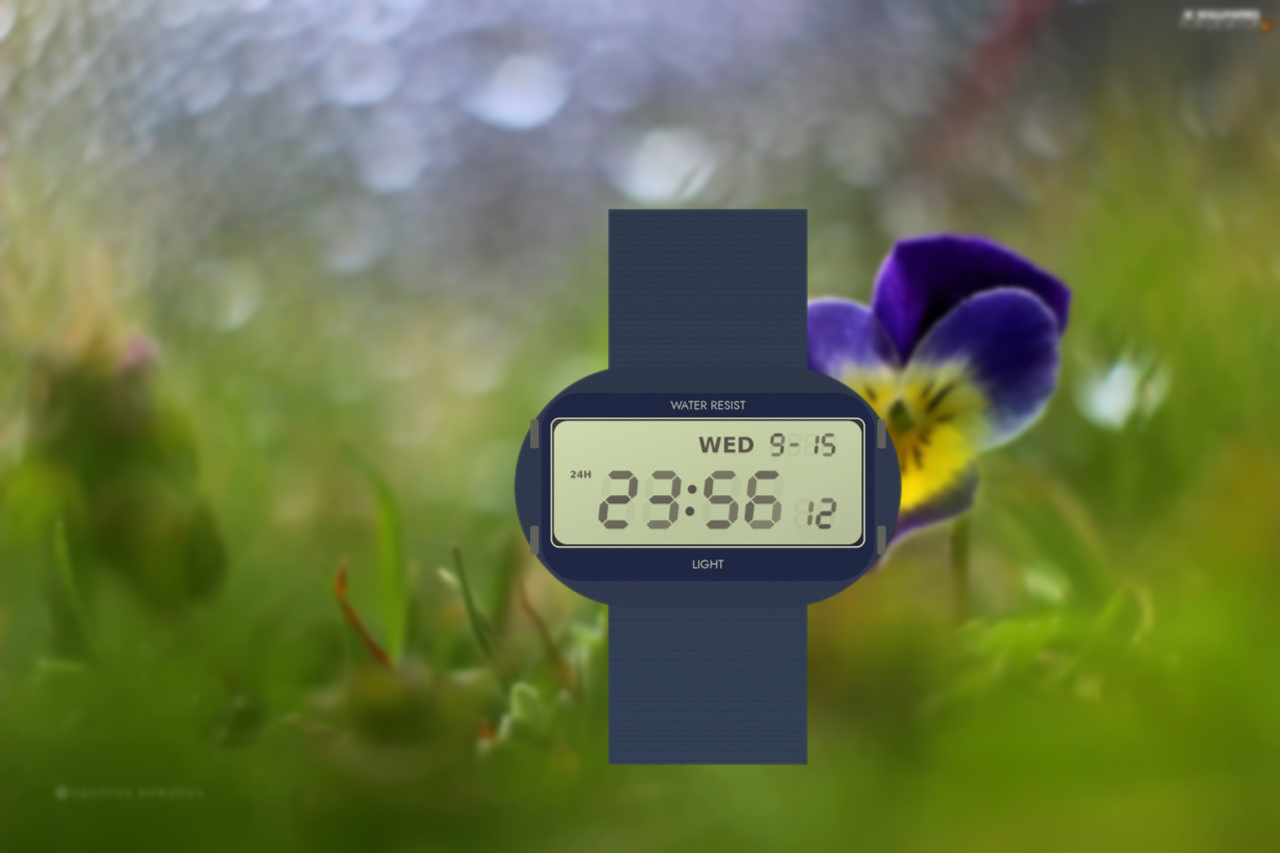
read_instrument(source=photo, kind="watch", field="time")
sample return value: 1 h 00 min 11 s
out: 23 h 56 min 12 s
